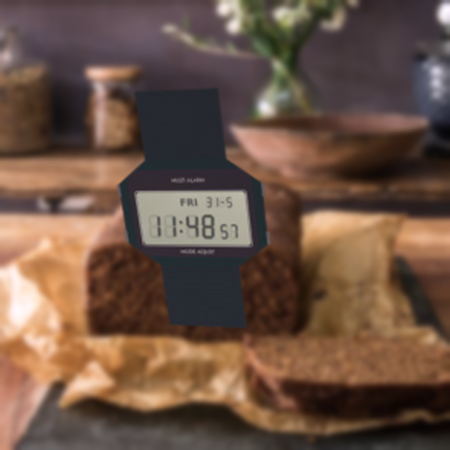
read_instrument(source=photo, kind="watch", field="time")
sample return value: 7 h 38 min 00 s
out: 11 h 48 min 57 s
